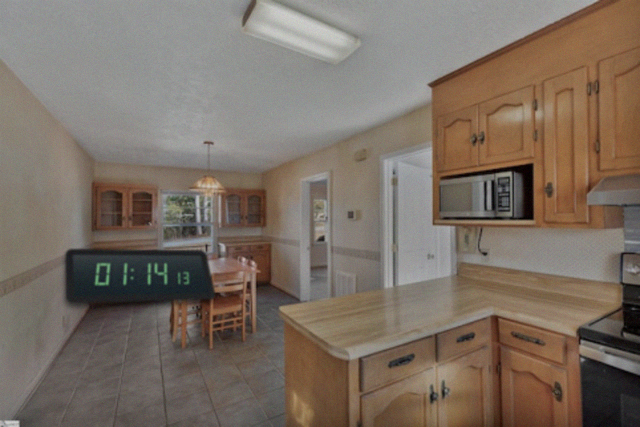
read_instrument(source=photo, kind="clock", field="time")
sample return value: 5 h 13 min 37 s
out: 1 h 14 min 13 s
